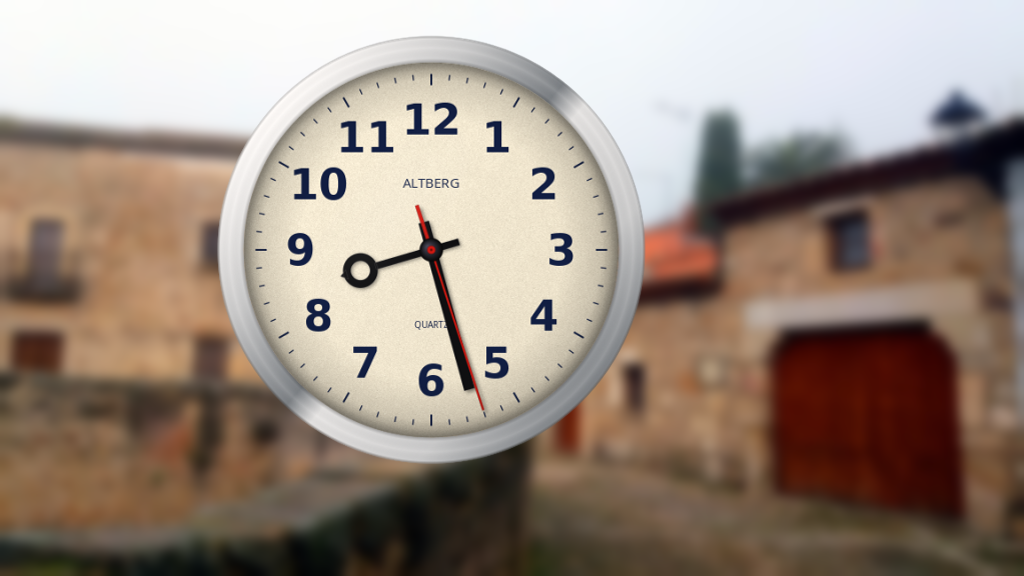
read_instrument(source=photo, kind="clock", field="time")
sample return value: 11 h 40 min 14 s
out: 8 h 27 min 27 s
